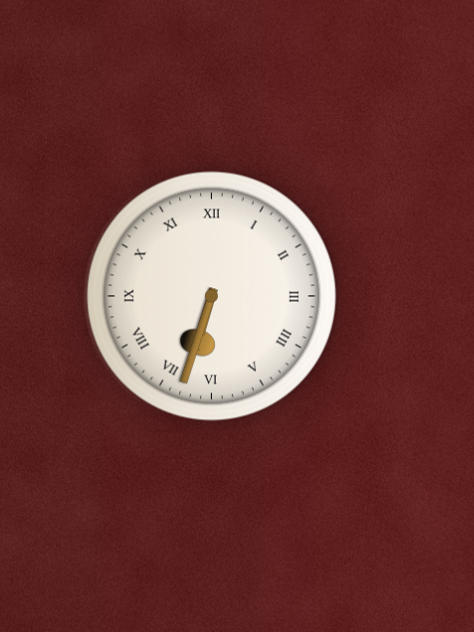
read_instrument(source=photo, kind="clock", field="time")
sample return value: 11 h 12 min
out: 6 h 33 min
